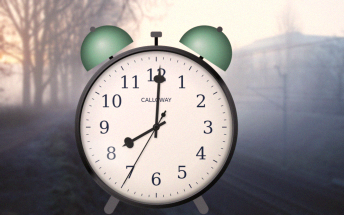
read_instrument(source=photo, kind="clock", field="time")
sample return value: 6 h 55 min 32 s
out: 8 h 00 min 35 s
